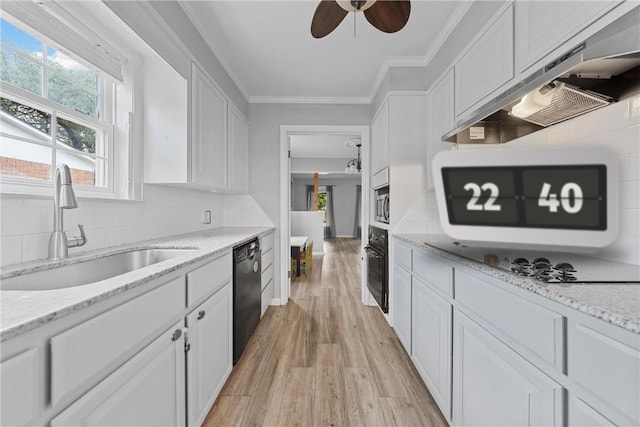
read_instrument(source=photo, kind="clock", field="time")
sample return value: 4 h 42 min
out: 22 h 40 min
